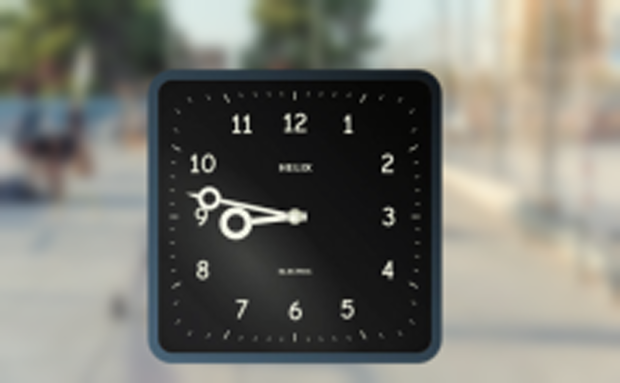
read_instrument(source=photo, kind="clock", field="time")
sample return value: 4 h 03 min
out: 8 h 47 min
